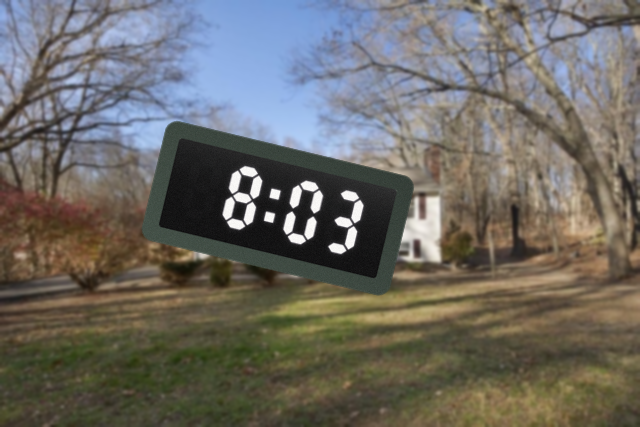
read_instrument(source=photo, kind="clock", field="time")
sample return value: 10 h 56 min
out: 8 h 03 min
